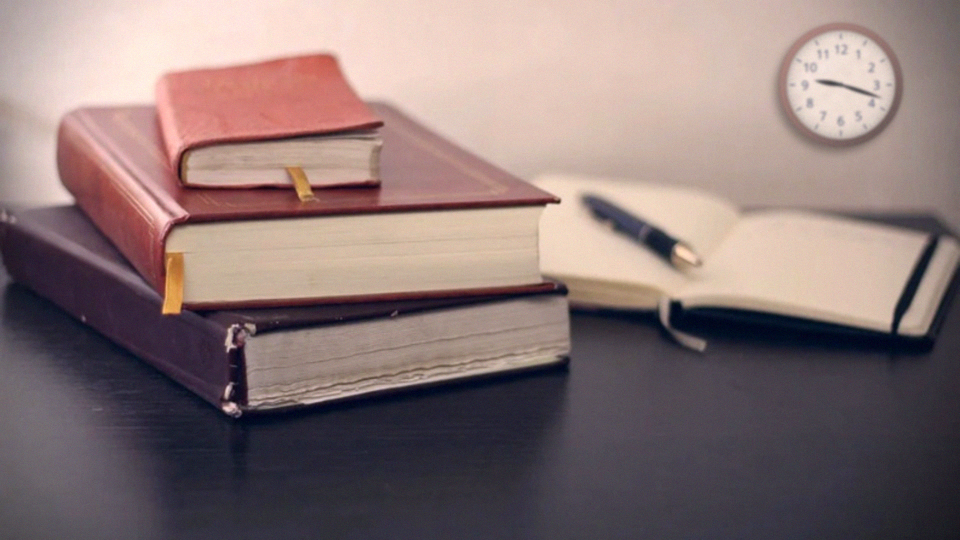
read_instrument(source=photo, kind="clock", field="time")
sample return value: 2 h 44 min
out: 9 h 18 min
